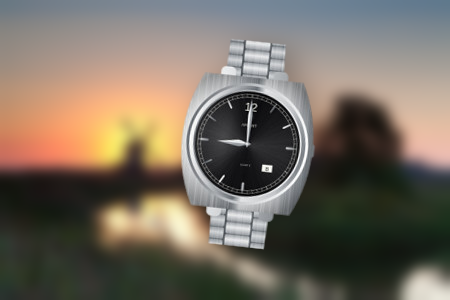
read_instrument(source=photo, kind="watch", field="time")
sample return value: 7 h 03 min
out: 9 h 00 min
